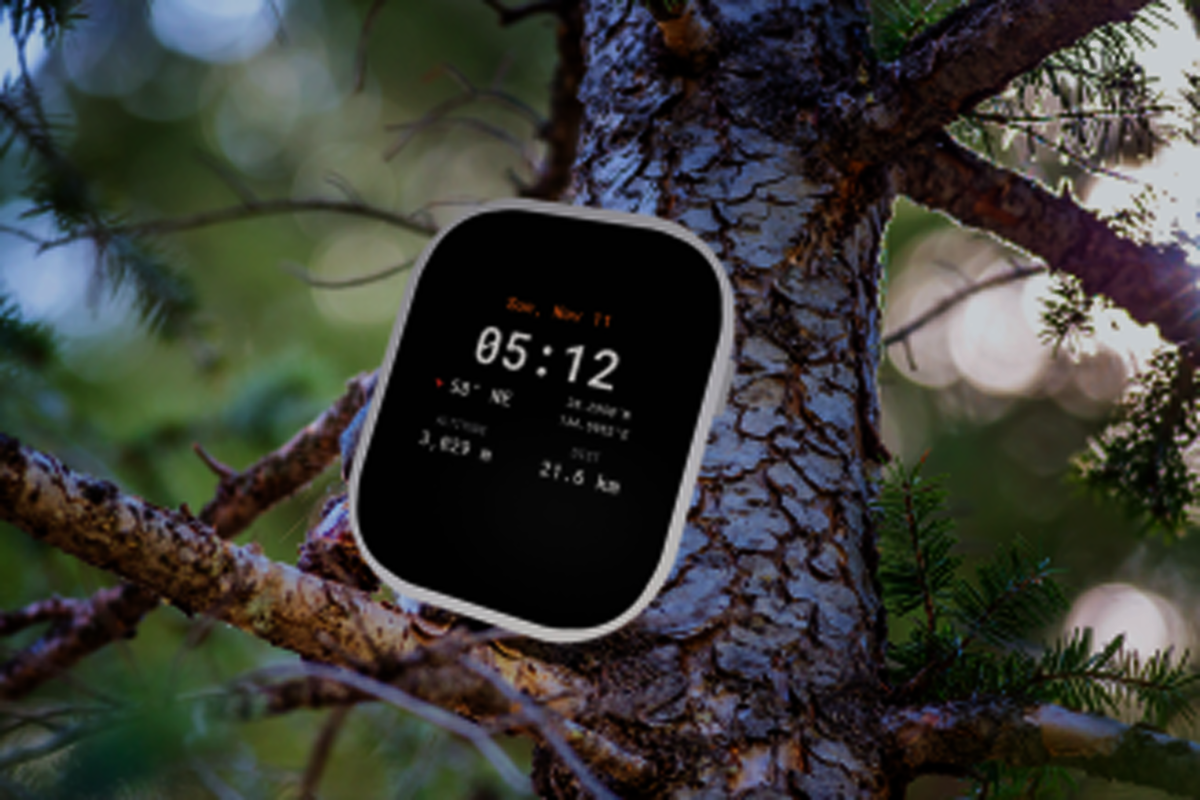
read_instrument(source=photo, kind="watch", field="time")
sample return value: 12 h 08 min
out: 5 h 12 min
